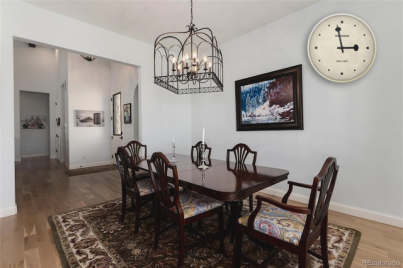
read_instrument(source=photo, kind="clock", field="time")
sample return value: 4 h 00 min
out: 2 h 58 min
